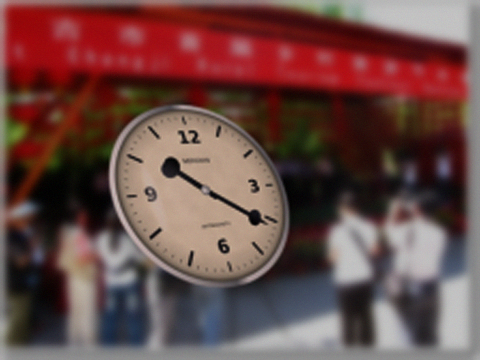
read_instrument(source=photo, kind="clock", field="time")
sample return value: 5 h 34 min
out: 10 h 21 min
